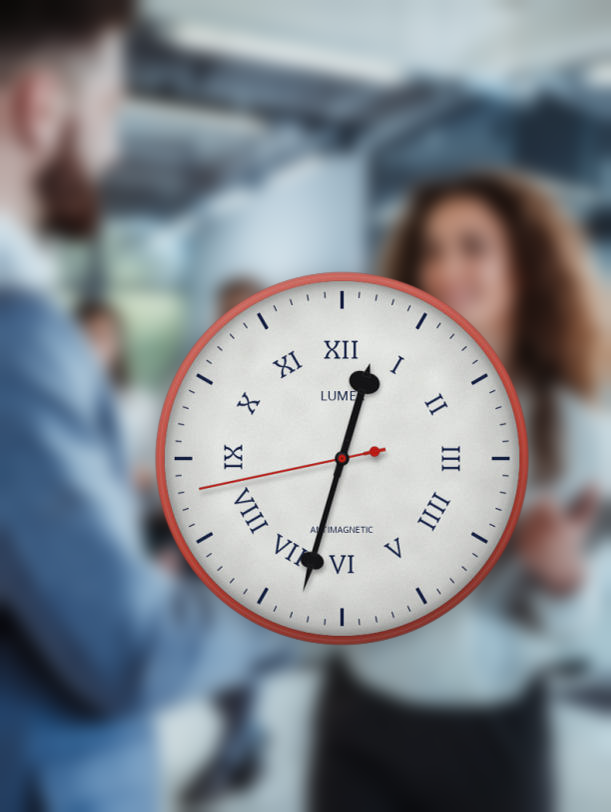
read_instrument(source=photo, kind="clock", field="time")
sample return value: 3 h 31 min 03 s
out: 12 h 32 min 43 s
